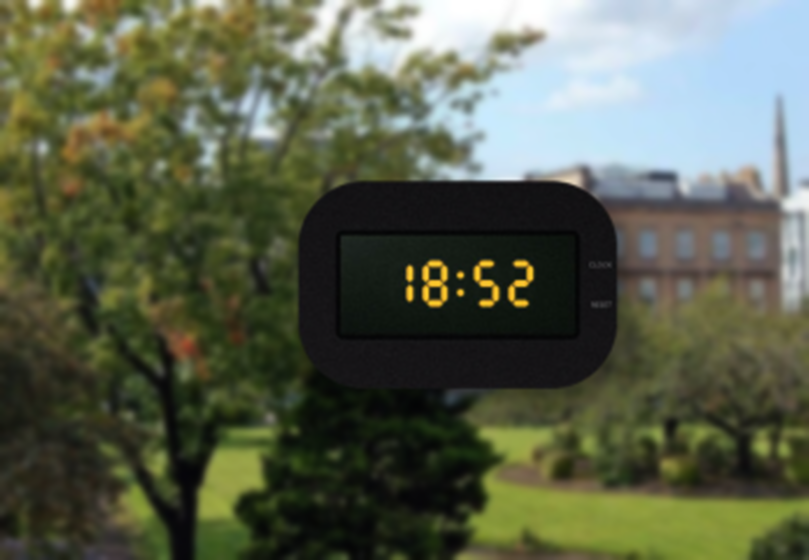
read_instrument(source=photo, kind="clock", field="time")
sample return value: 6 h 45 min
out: 18 h 52 min
